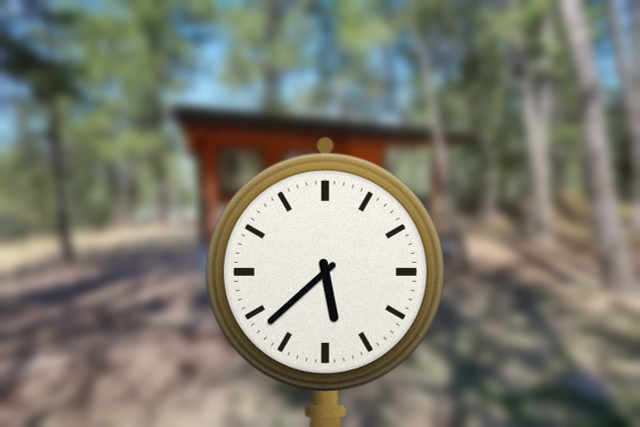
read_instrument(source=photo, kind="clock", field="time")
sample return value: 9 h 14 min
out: 5 h 38 min
